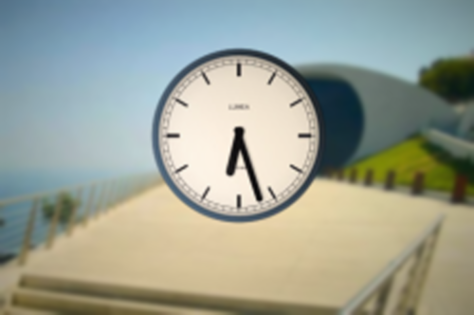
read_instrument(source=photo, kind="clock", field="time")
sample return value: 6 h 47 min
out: 6 h 27 min
